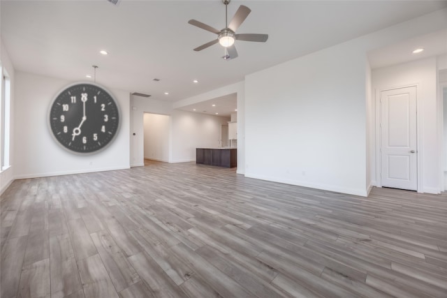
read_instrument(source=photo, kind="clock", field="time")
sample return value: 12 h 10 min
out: 7 h 00 min
